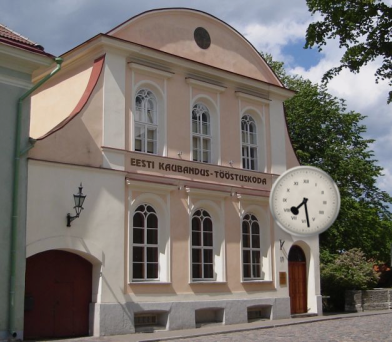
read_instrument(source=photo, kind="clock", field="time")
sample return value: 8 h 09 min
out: 7 h 28 min
